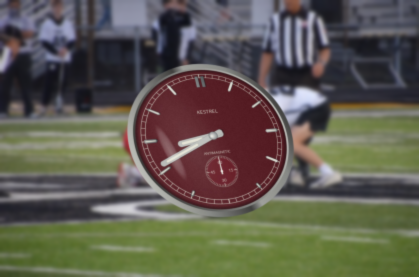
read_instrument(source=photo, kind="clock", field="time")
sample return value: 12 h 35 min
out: 8 h 41 min
